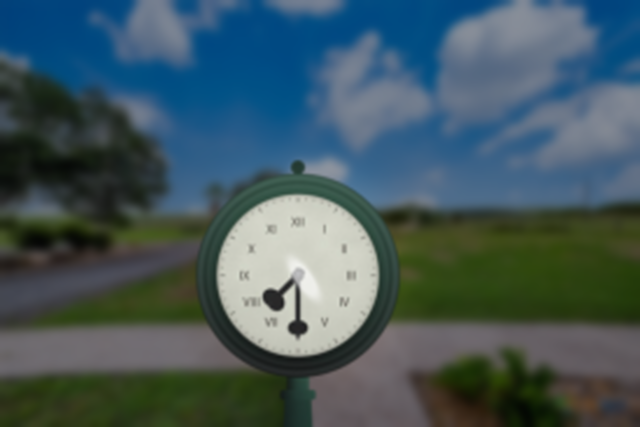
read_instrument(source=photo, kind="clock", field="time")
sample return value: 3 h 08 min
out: 7 h 30 min
